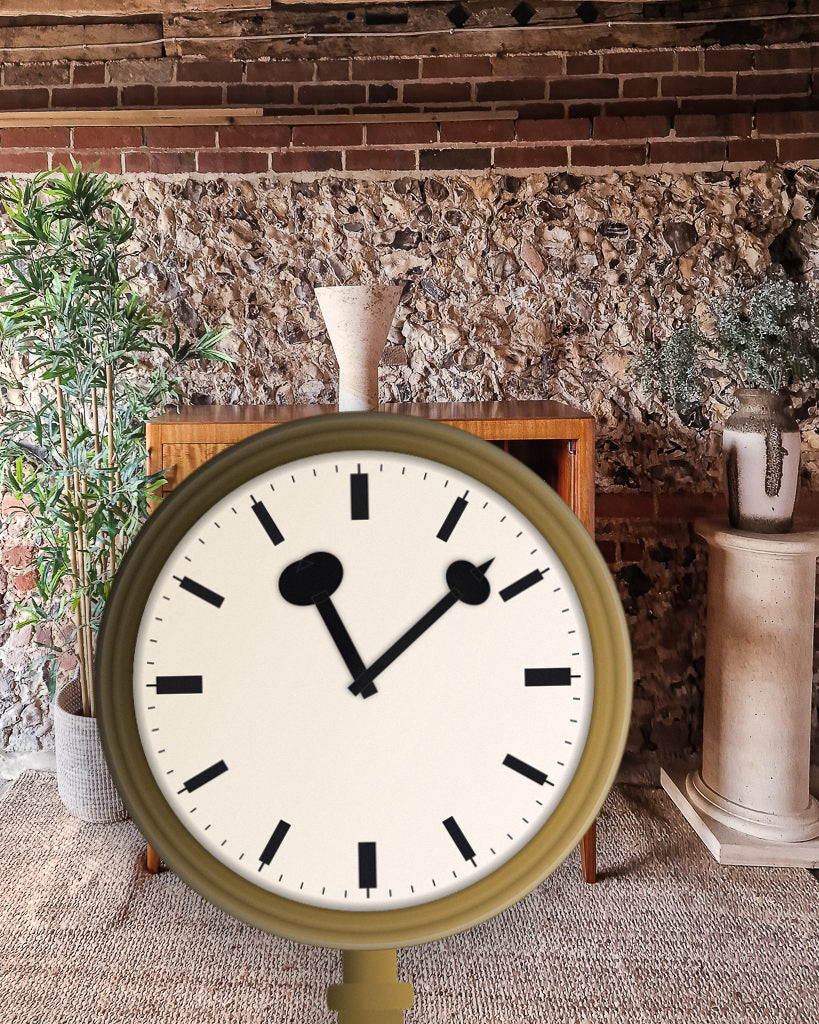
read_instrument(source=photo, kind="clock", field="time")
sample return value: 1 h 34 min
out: 11 h 08 min
